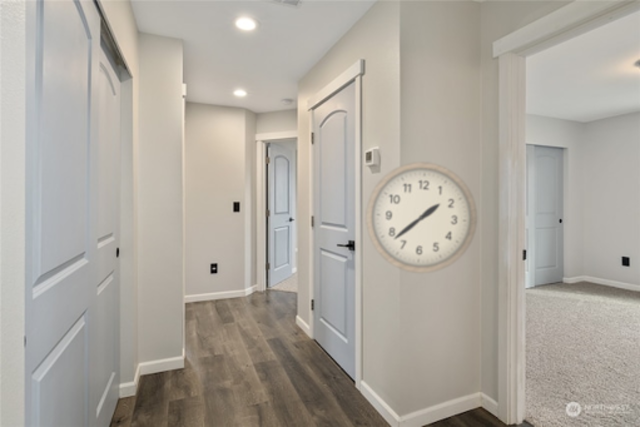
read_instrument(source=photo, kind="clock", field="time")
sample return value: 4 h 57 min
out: 1 h 38 min
